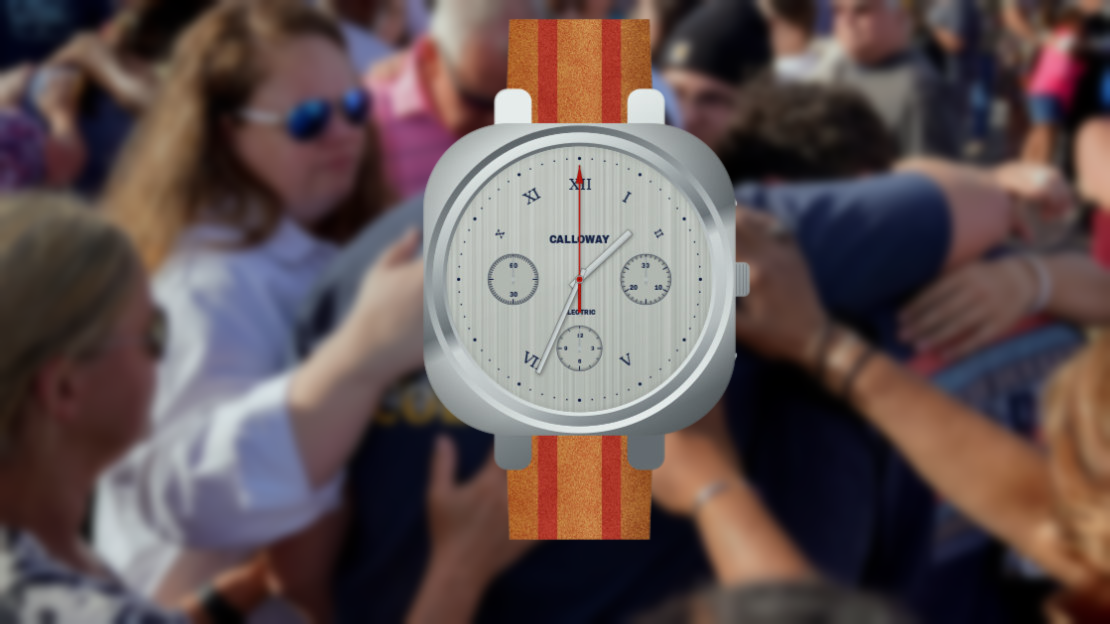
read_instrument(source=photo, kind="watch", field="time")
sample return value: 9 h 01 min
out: 1 h 34 min
